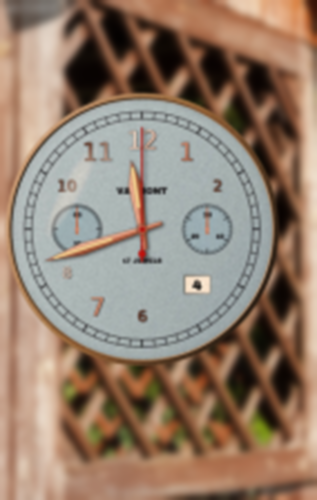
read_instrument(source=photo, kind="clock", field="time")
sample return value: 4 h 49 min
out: 11 h 42 min
